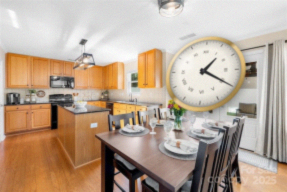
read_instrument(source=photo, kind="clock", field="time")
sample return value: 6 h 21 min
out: 1 h 20 min
